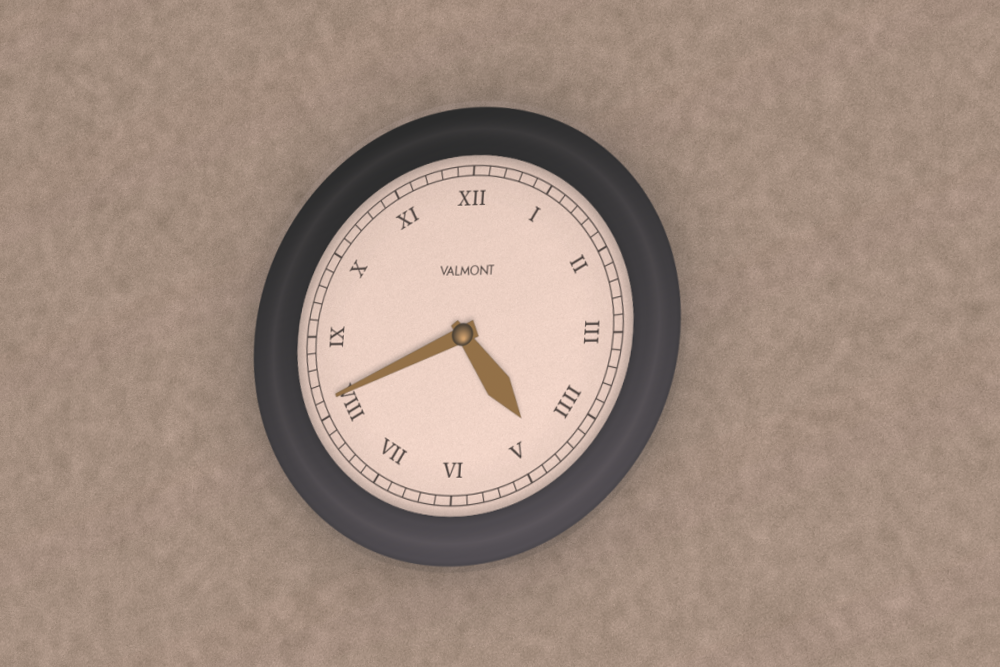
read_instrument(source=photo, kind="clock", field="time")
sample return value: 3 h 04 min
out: 4 h 41 min
